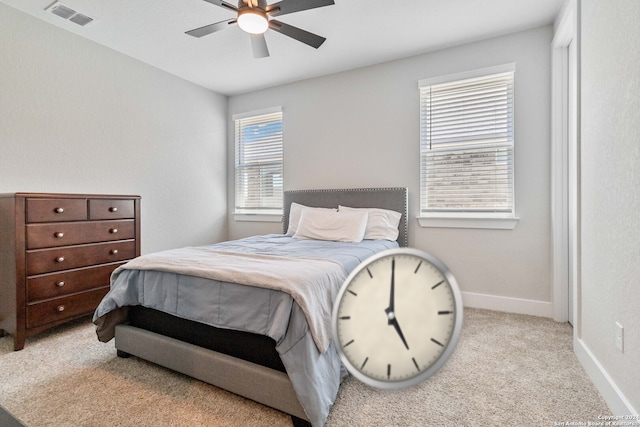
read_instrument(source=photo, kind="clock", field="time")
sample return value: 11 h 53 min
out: 5 h 00 min
